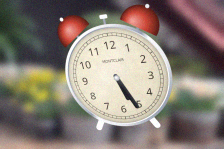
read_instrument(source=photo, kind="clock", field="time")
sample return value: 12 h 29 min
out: 5 h 26 min
